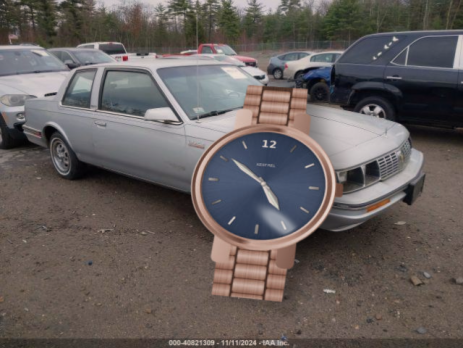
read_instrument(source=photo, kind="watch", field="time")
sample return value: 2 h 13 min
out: 4 h 51 min
